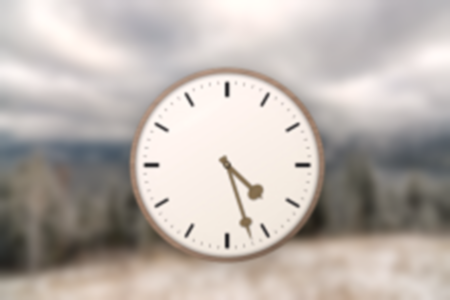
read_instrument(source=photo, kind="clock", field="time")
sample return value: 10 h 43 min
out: 4 h 27 min
